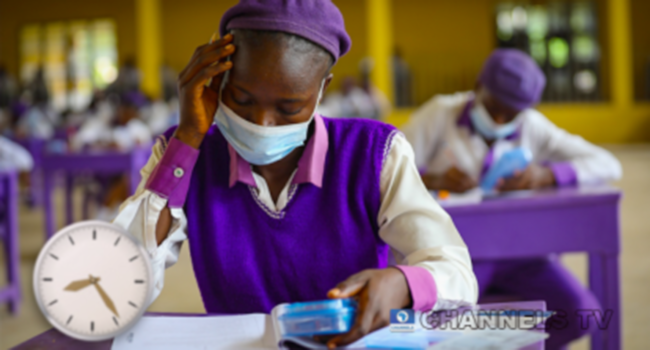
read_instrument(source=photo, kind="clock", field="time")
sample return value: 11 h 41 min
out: 8 h 24 min
